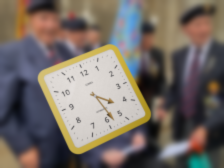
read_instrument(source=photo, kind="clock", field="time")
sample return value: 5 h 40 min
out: 4 h 28 min
